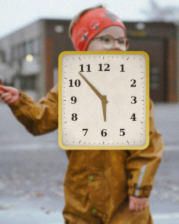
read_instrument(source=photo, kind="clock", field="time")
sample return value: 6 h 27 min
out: 5 h 53 min
